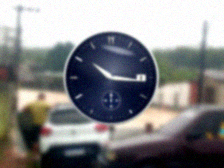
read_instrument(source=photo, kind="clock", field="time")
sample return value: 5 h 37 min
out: 10 h 16 min
